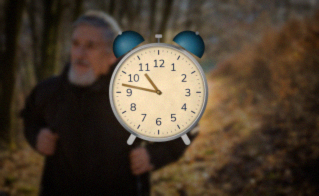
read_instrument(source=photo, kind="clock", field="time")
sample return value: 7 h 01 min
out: 10 h 47 min
